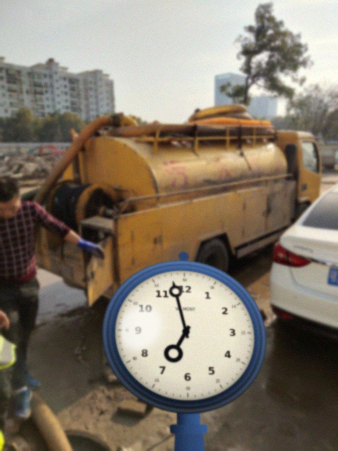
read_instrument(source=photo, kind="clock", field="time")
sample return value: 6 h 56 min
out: 6 h 58 min
